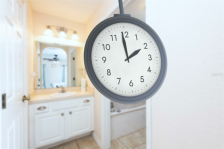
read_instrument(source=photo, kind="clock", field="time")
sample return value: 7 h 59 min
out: 1 h 59 min
